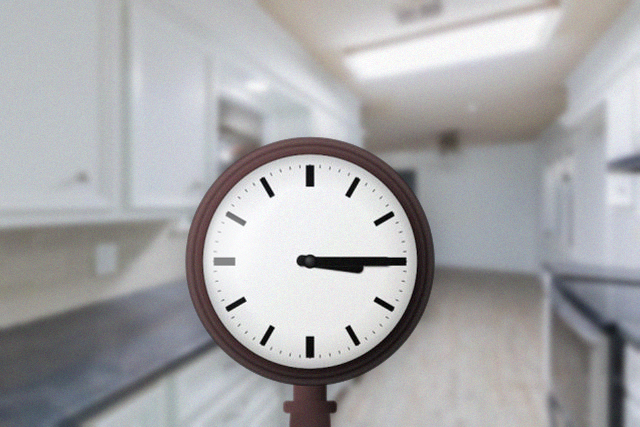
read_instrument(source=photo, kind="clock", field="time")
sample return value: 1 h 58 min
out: 3 h 15 min
